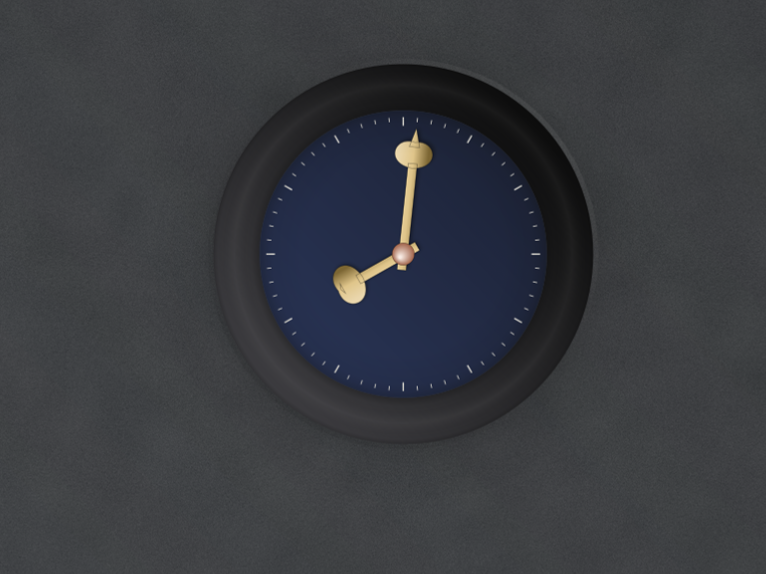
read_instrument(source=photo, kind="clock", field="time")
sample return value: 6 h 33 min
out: 8 h 01 min
